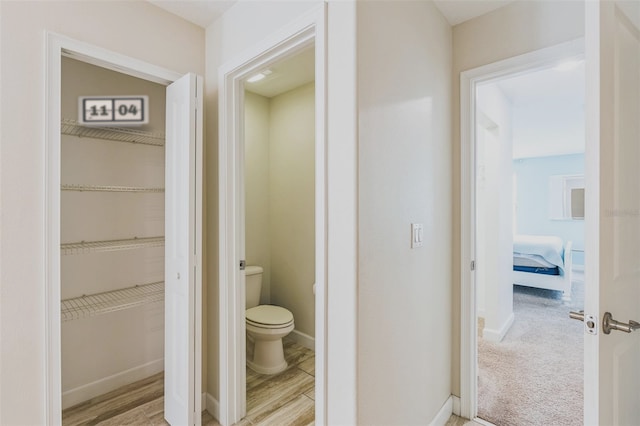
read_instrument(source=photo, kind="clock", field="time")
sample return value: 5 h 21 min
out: 11 h 04 min
